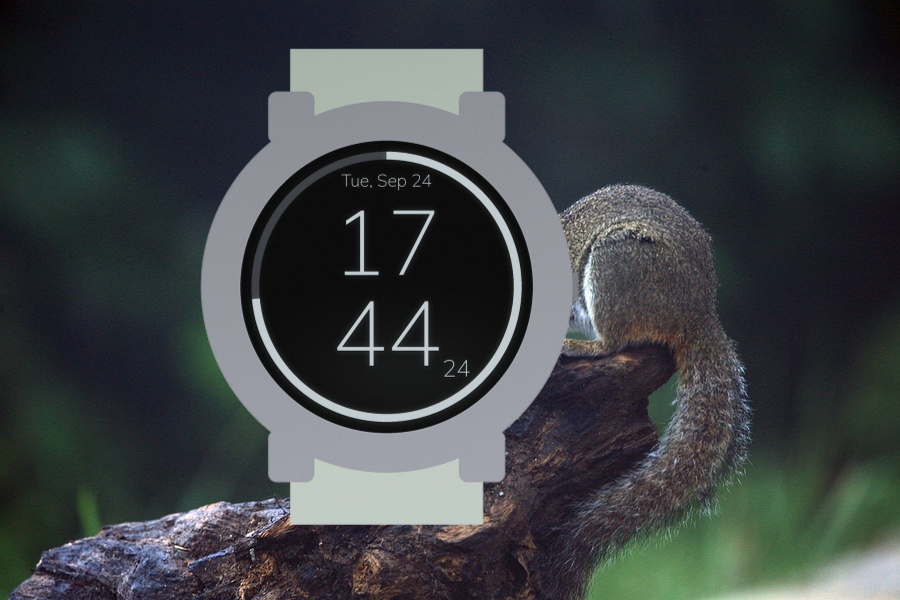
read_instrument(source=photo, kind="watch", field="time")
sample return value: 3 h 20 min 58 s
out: 17 h 44 min 24 s
